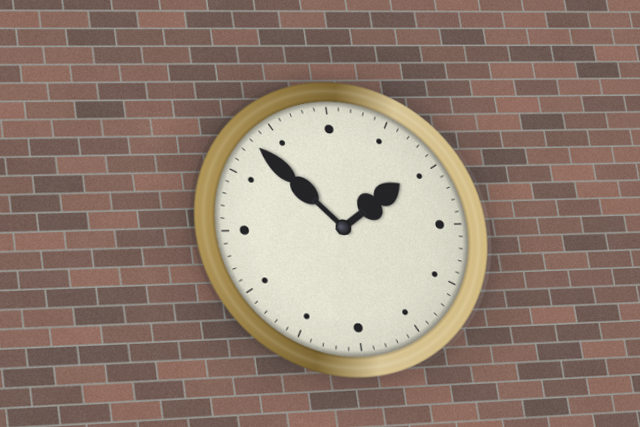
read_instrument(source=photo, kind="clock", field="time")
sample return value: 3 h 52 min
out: 1 h 53 min
